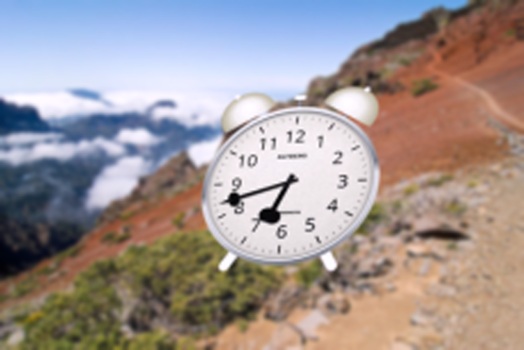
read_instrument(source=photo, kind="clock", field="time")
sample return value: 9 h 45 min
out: 6 h 42 min
